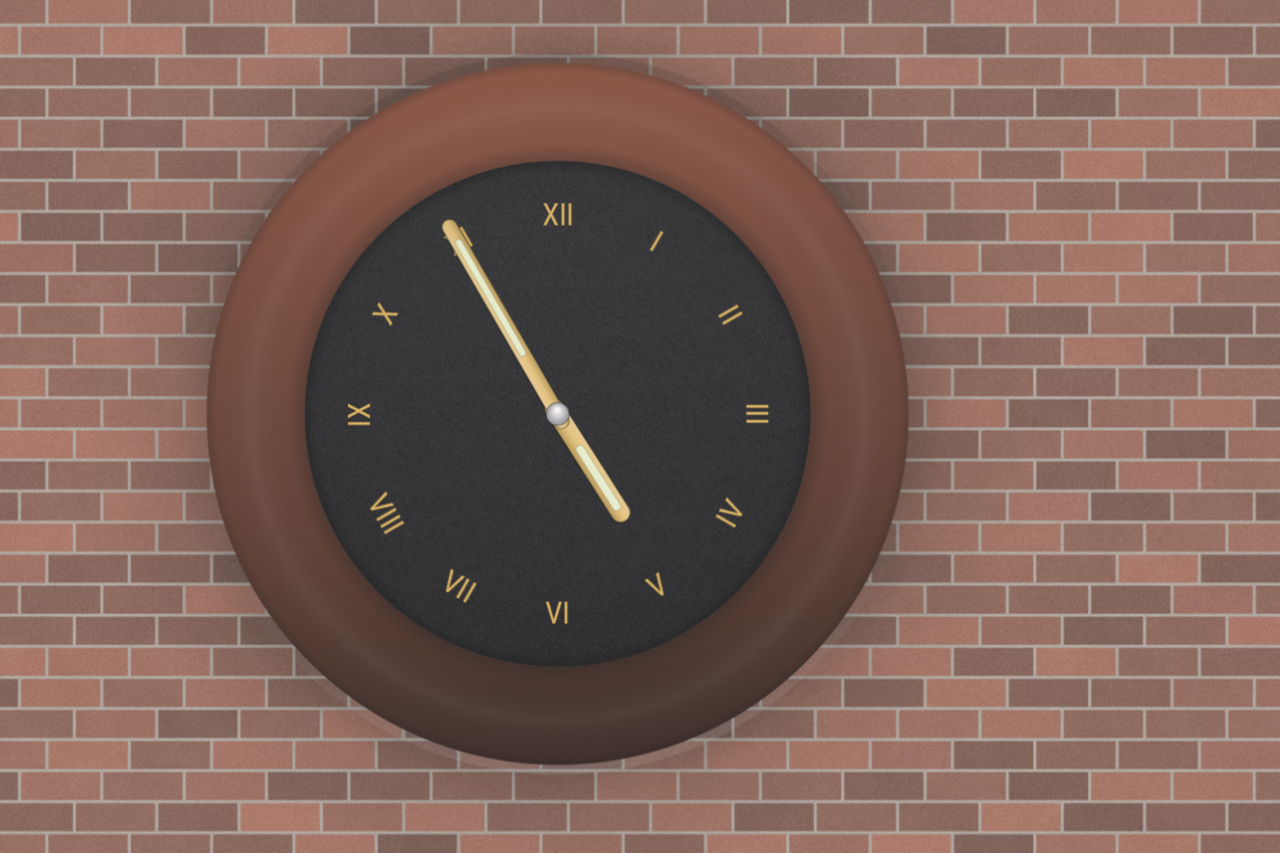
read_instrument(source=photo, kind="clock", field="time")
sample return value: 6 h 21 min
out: 4 h 55 min
